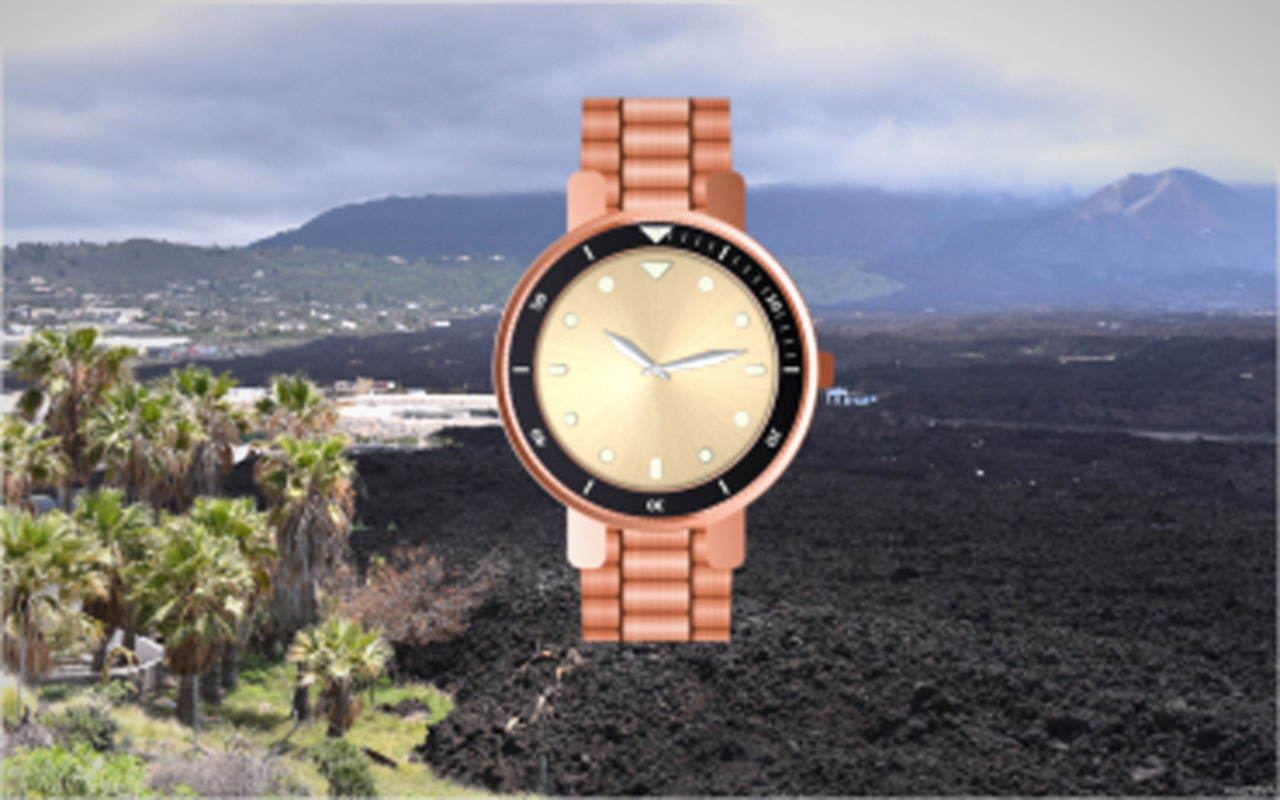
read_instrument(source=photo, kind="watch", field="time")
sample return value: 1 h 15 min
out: 10 h 13 min
